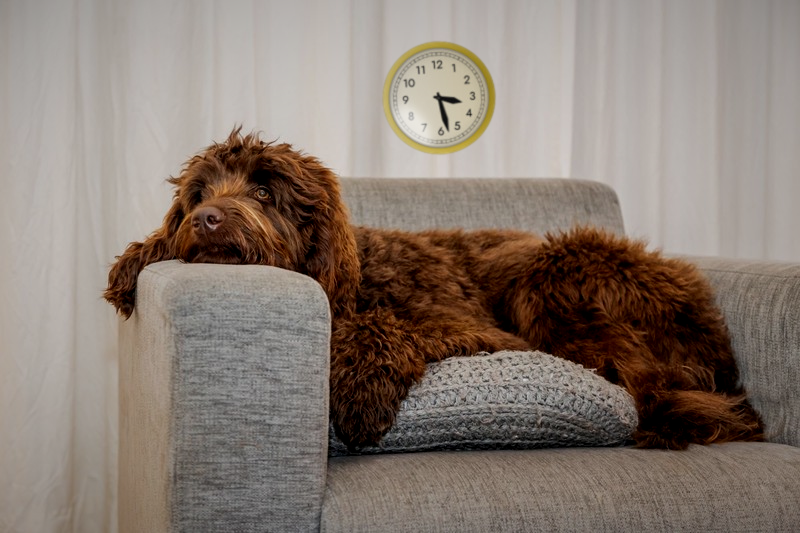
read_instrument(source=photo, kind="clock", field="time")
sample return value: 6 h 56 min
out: 3 h 28 min
